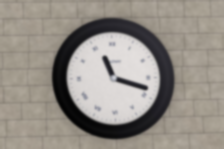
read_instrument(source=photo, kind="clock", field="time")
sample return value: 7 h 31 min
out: 11 h 18 min
